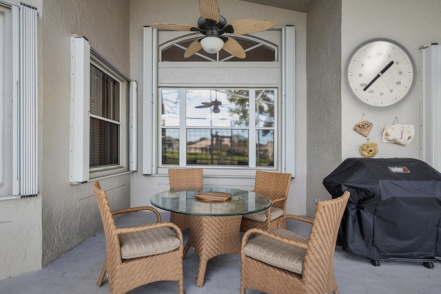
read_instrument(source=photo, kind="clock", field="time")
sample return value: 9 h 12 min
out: 1 h 38 min
